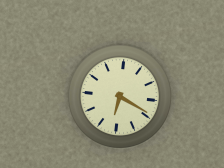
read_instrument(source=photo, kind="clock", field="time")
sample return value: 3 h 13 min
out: 6 h 19 min
